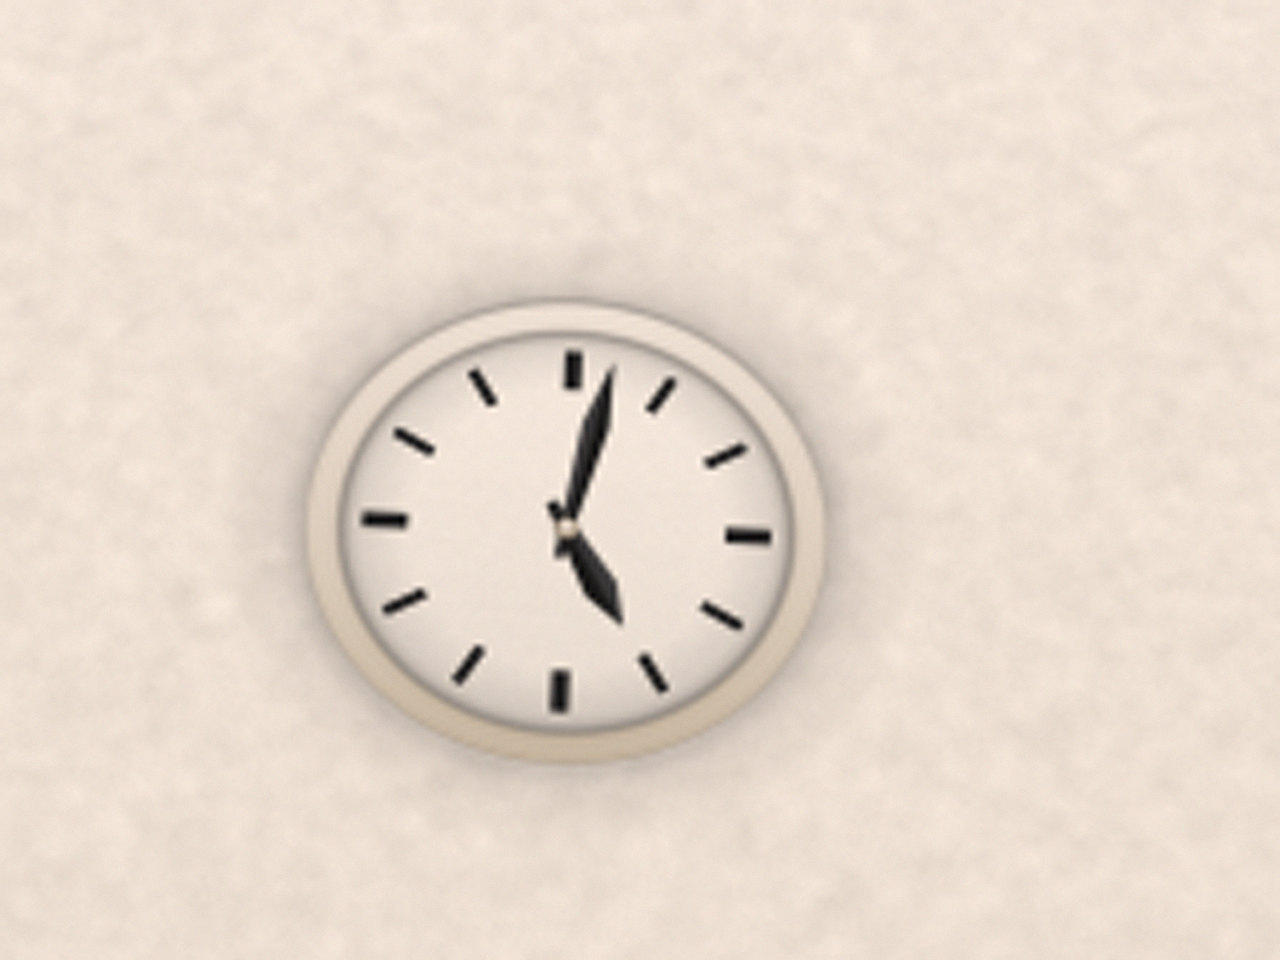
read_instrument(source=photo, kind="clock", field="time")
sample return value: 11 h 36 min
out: 5 h 02 min
